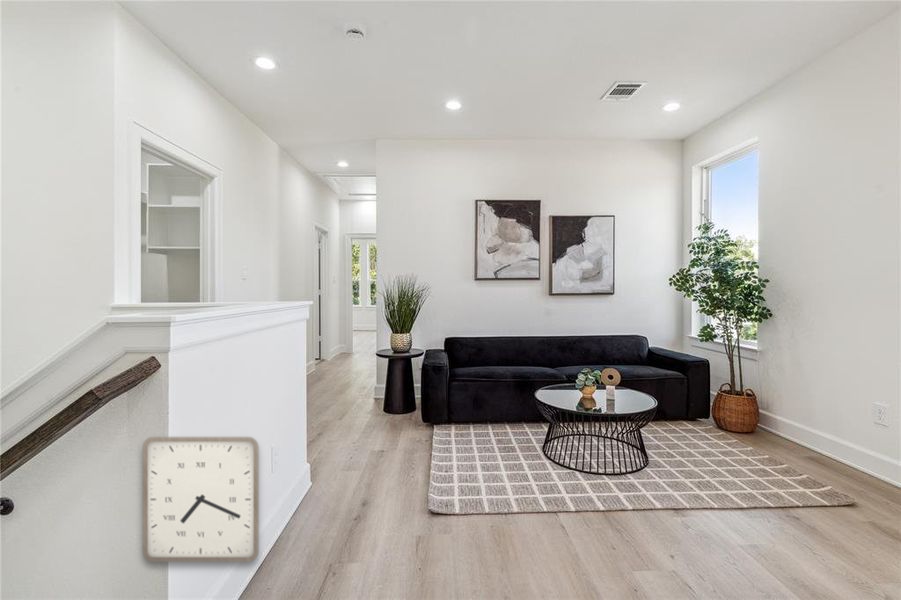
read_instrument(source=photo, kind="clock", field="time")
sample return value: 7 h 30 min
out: 7 h 19 min
